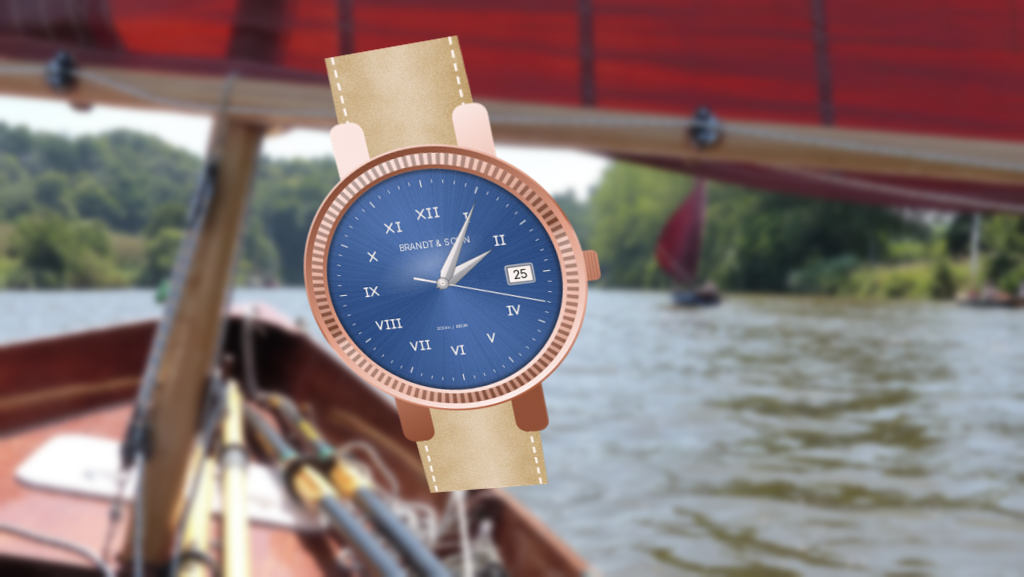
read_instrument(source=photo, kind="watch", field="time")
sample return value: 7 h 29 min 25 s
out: 2 h 05 min 18 s
